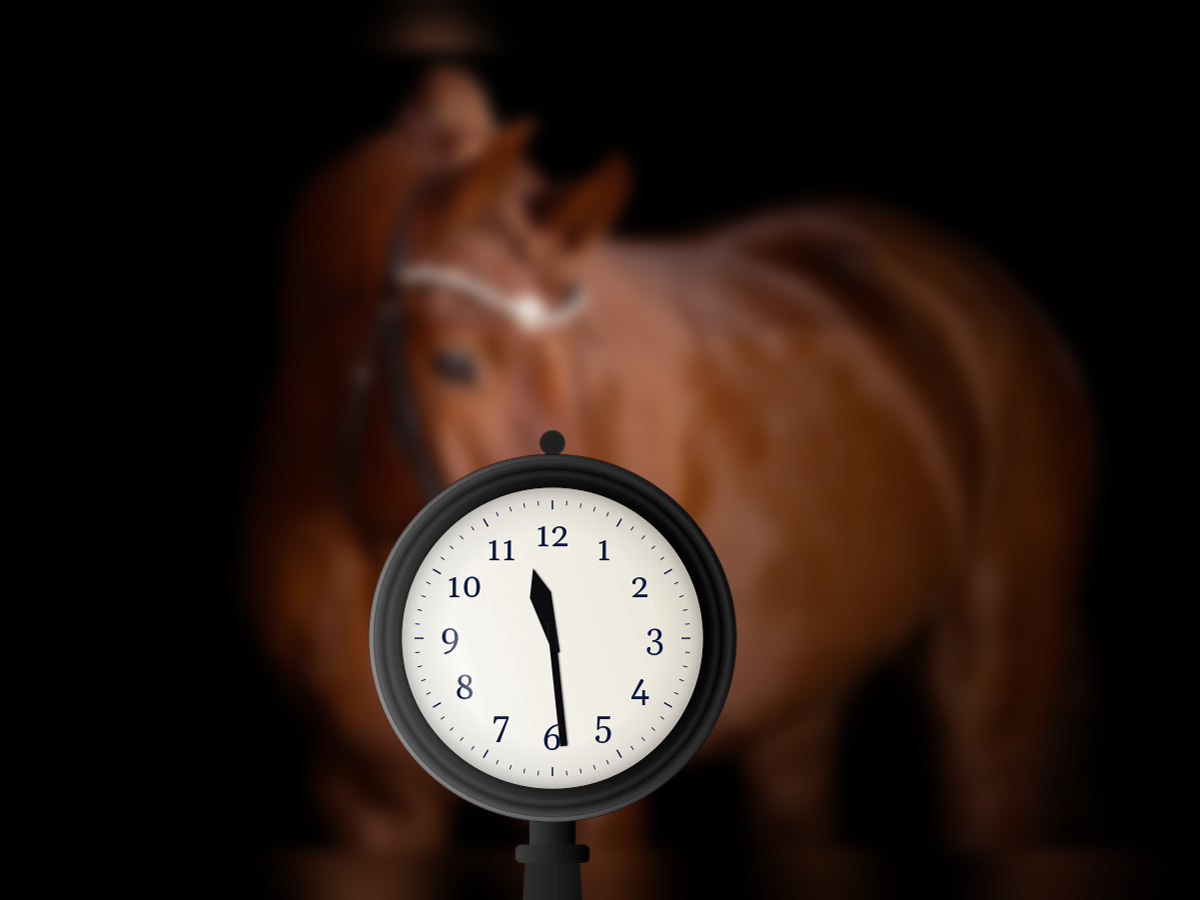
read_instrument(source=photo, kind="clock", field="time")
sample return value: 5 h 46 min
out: 11 h 29 min
